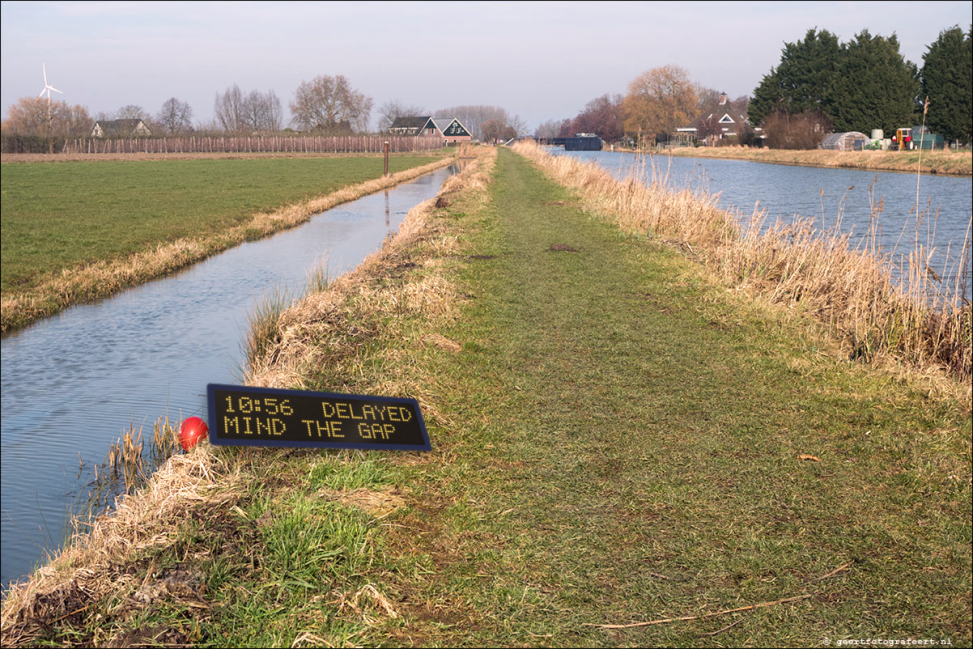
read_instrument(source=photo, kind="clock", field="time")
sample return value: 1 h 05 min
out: 10 h 56 min
